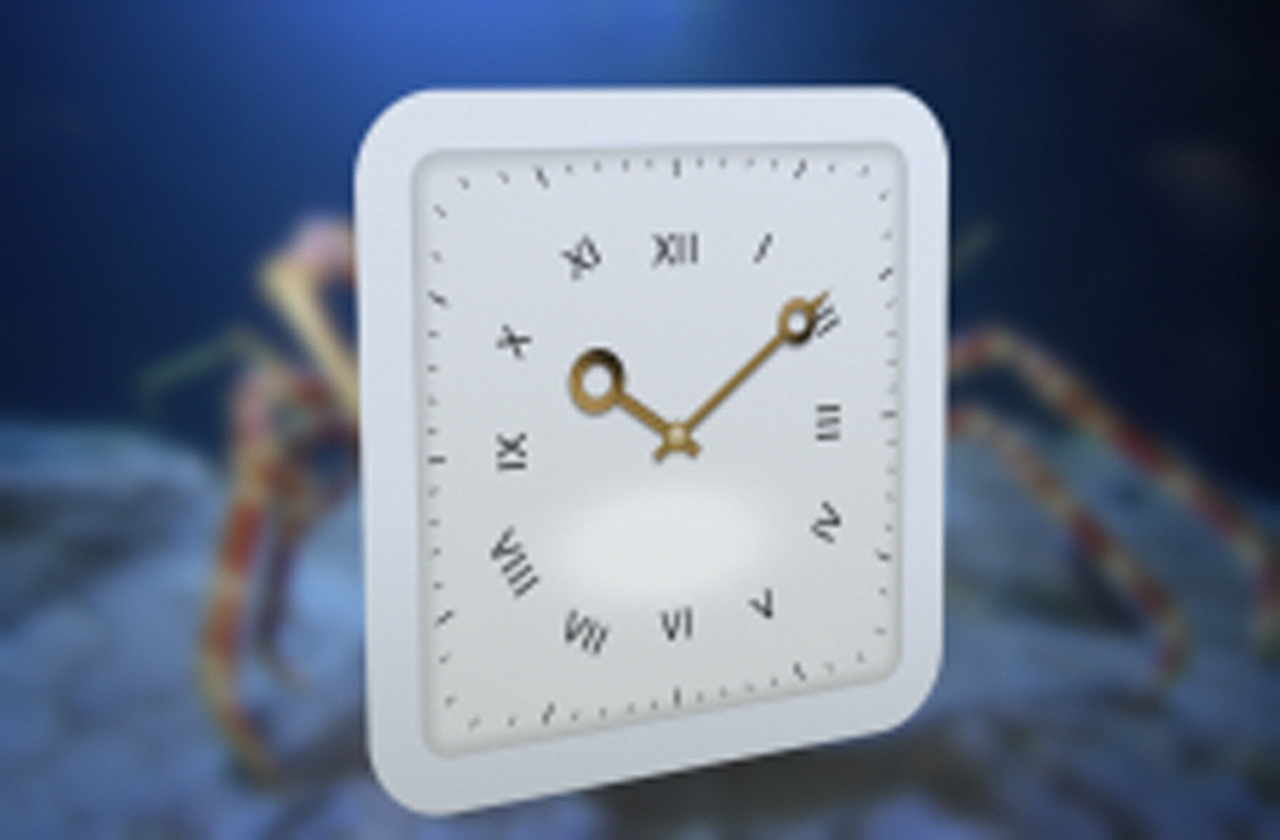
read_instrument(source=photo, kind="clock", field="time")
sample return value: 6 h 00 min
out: 10 h 09 min
